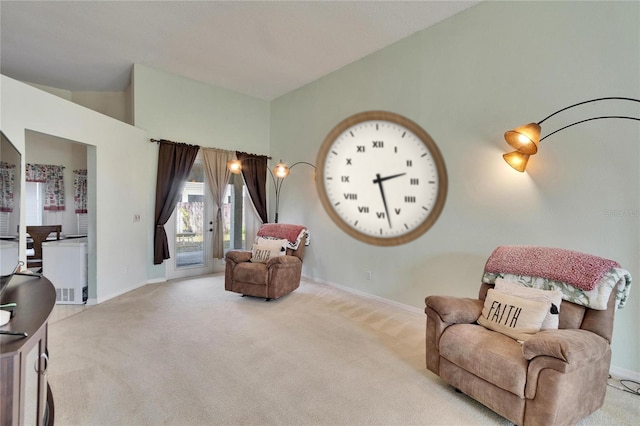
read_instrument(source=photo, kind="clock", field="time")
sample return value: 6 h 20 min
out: 2 h 28 min
